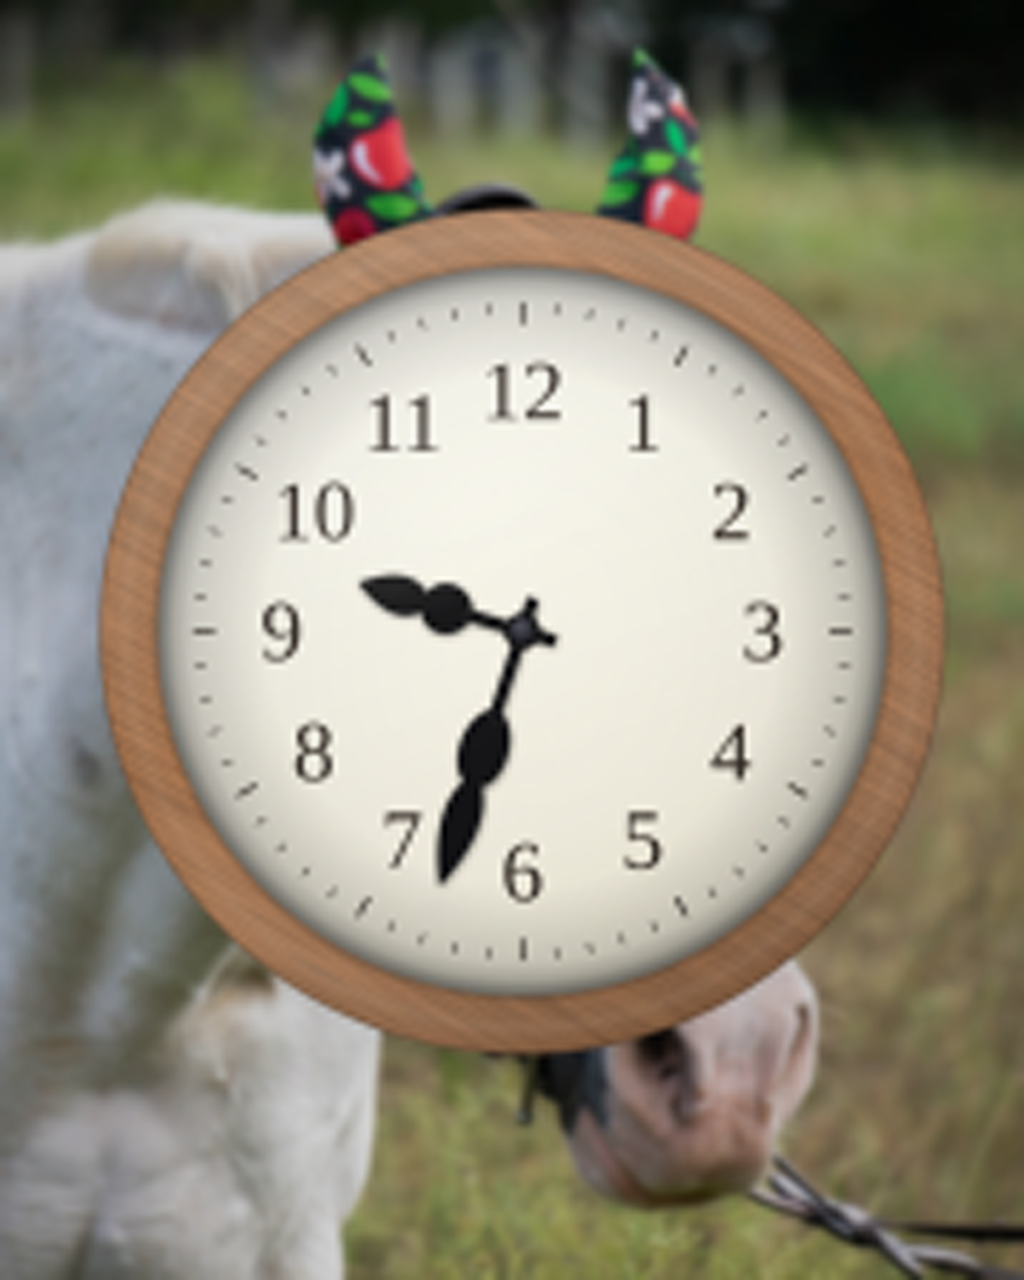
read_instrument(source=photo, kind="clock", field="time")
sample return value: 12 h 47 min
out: 9 h 33 min
